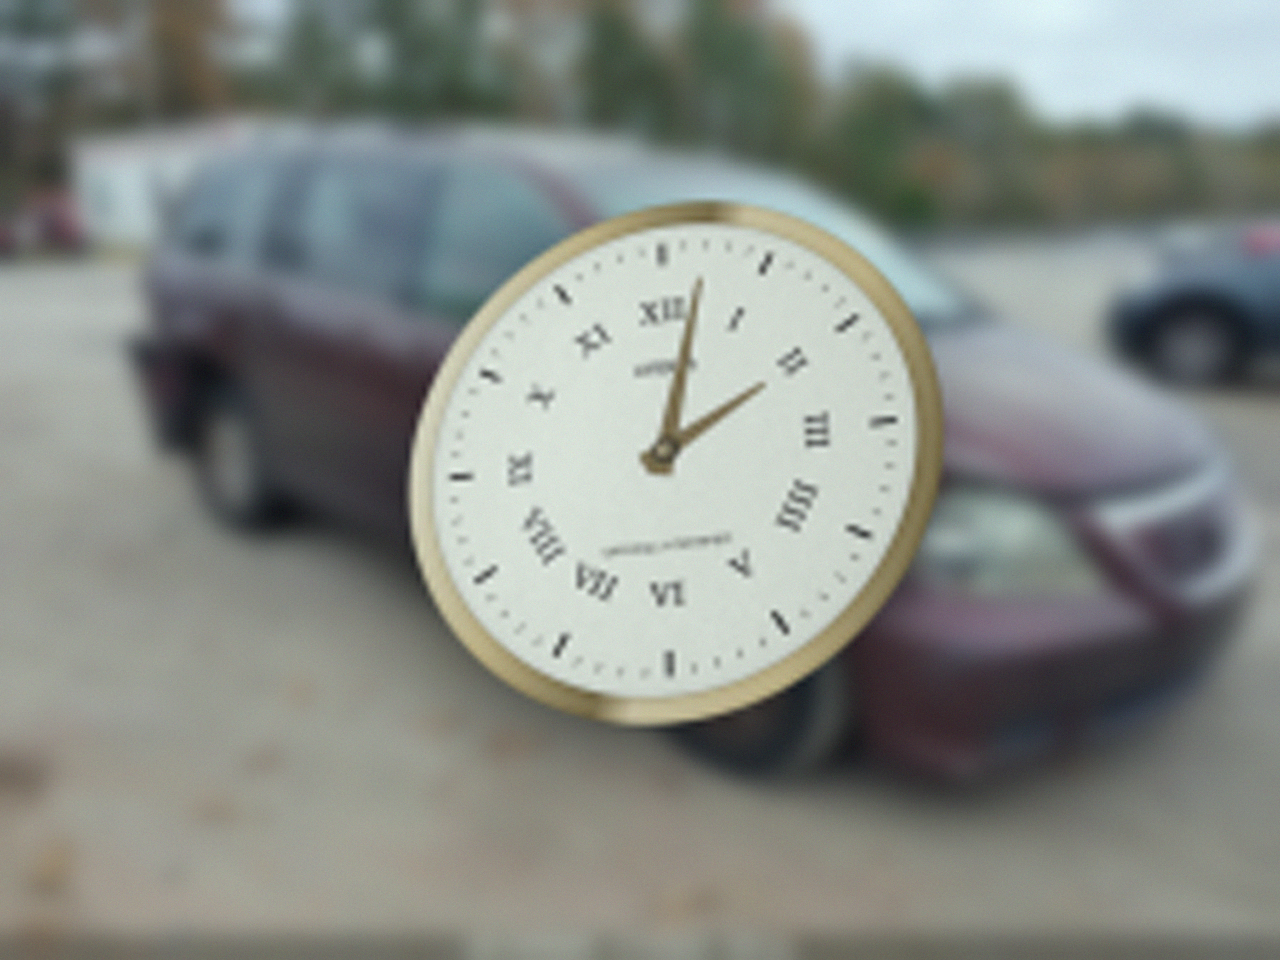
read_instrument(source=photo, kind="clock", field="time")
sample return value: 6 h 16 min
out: 2 h 02 min
